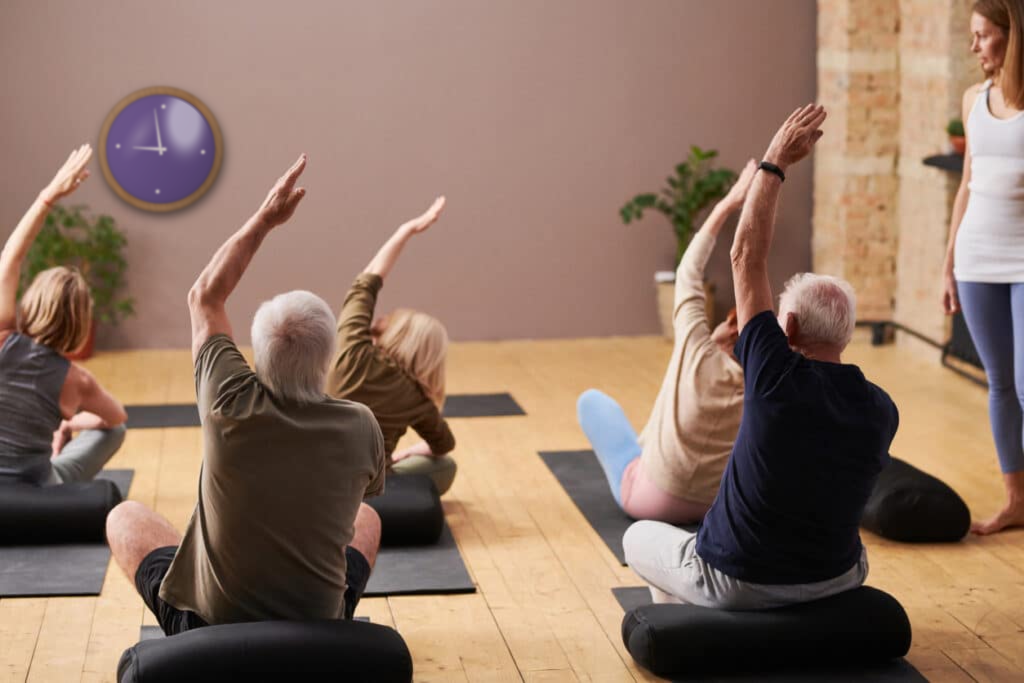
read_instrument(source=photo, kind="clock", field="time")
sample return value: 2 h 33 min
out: 8 h 58 min
